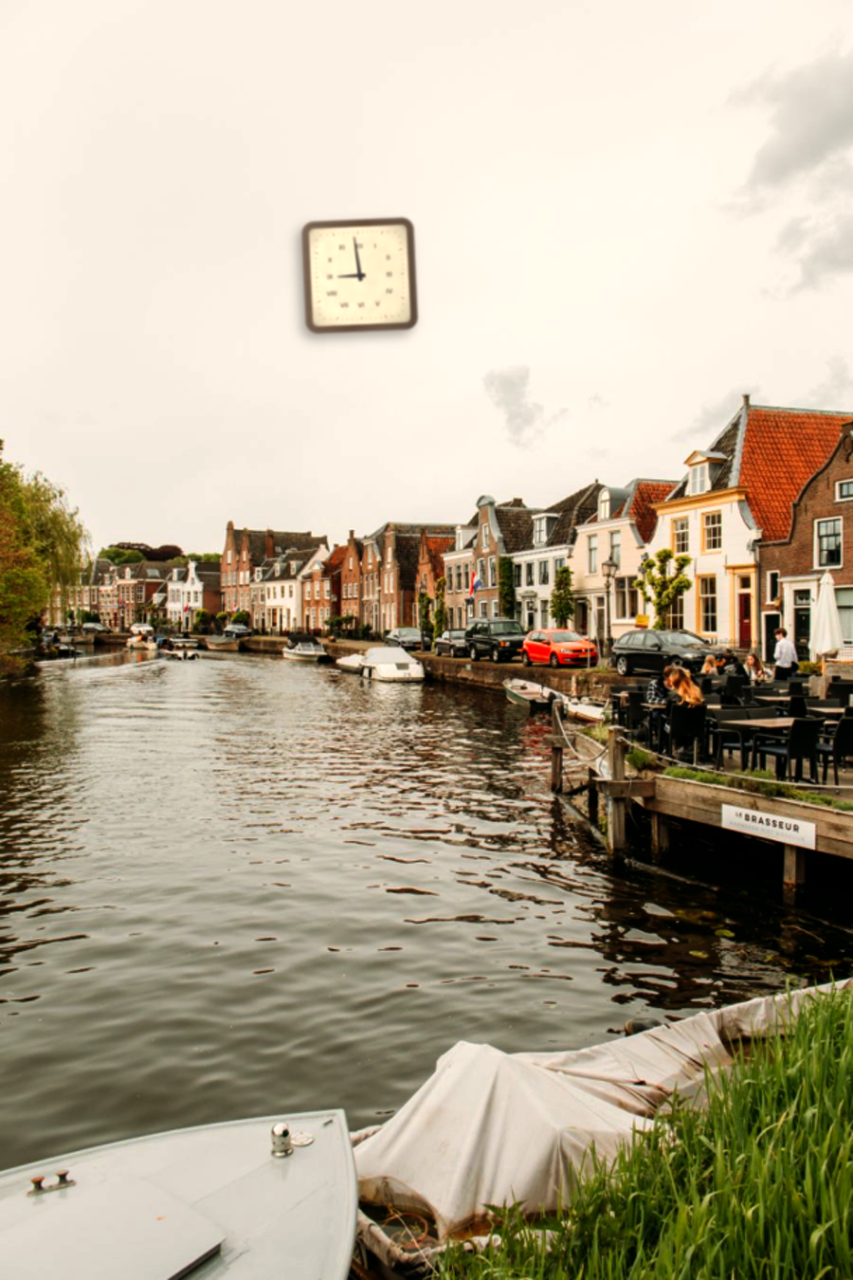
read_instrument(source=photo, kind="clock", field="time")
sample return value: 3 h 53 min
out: 8 h 59 min
